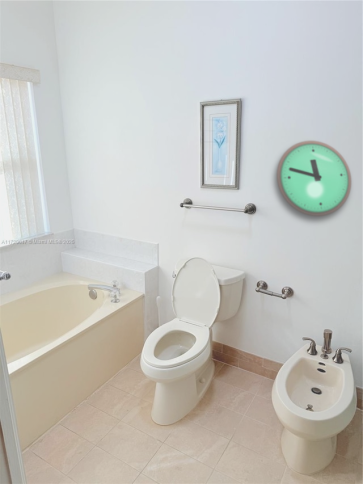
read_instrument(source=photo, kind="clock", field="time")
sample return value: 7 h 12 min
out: 11 h 48 min
